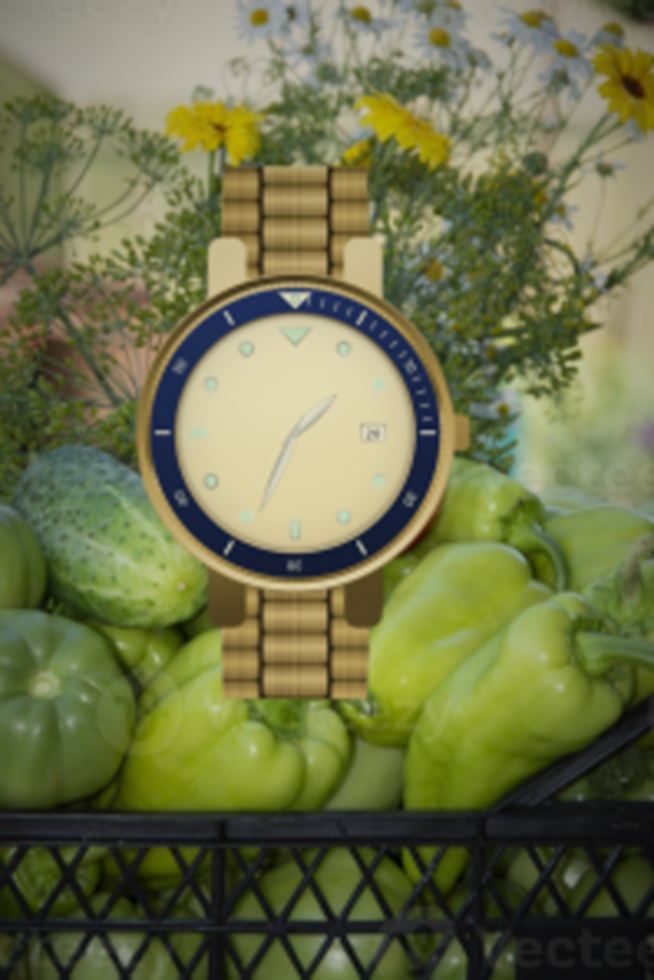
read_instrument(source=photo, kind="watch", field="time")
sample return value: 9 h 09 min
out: 1 h 34 min
